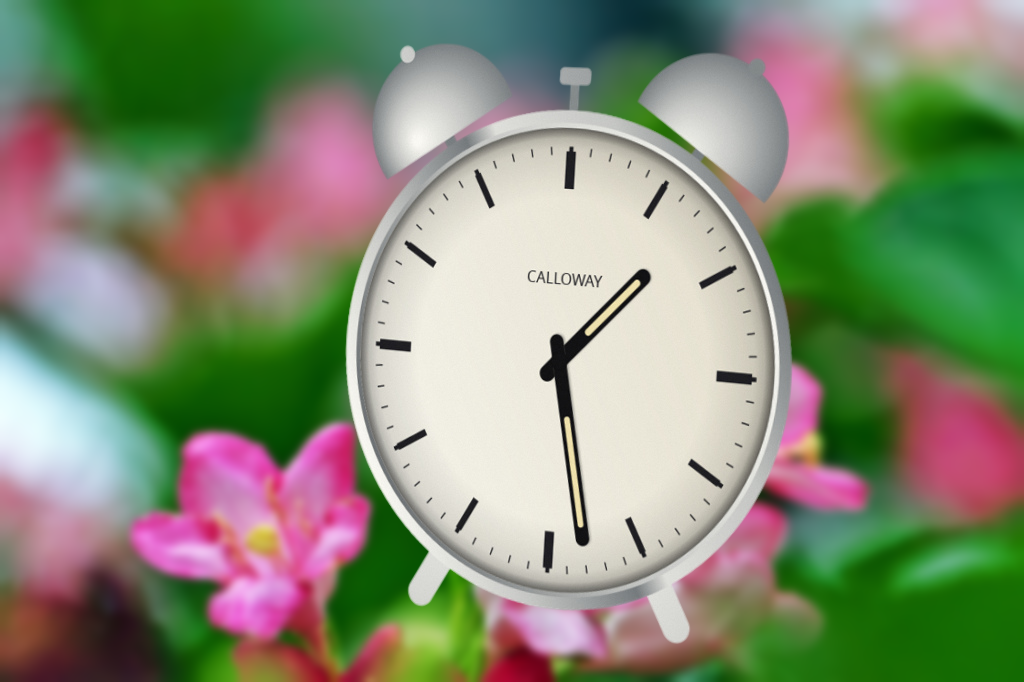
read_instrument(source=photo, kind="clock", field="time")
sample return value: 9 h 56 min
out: 1 h 28 min
